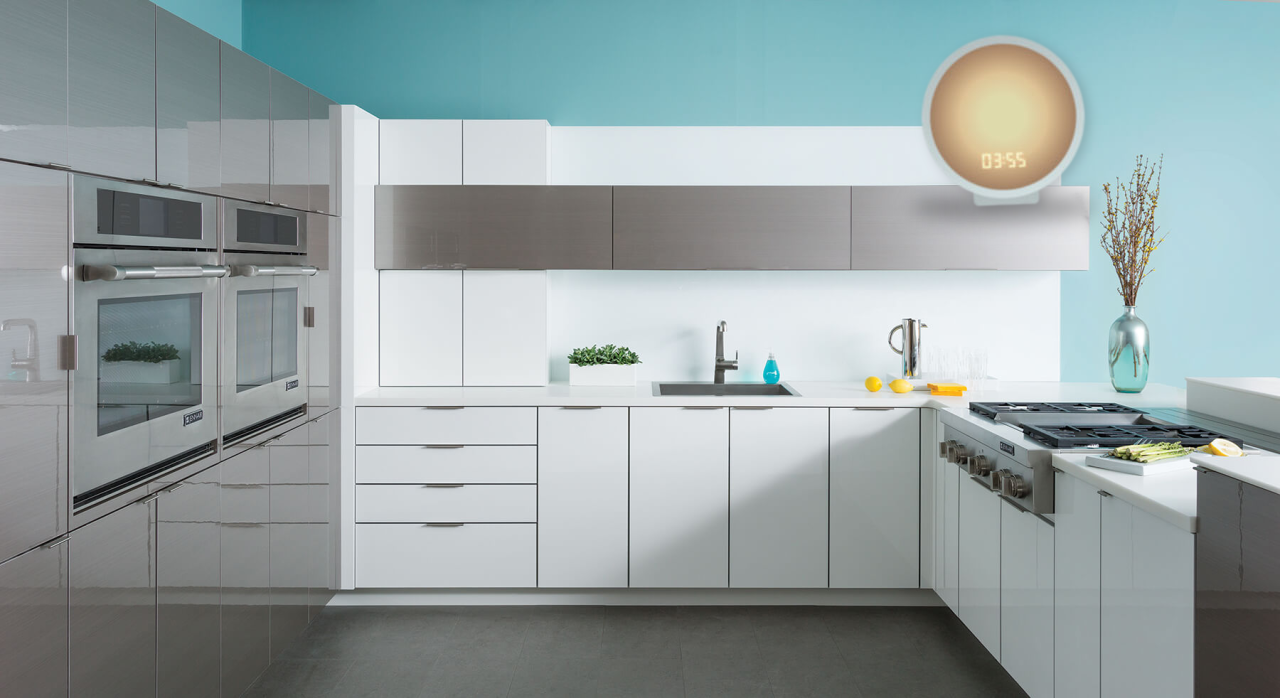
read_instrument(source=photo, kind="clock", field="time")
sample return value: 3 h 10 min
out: 3 h 55 min
